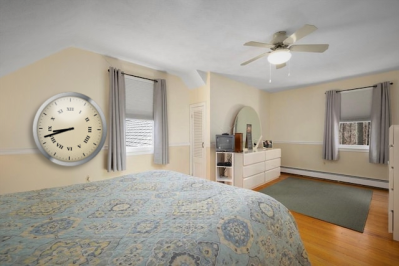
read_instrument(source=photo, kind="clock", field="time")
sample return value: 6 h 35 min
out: 8 h 42 min
